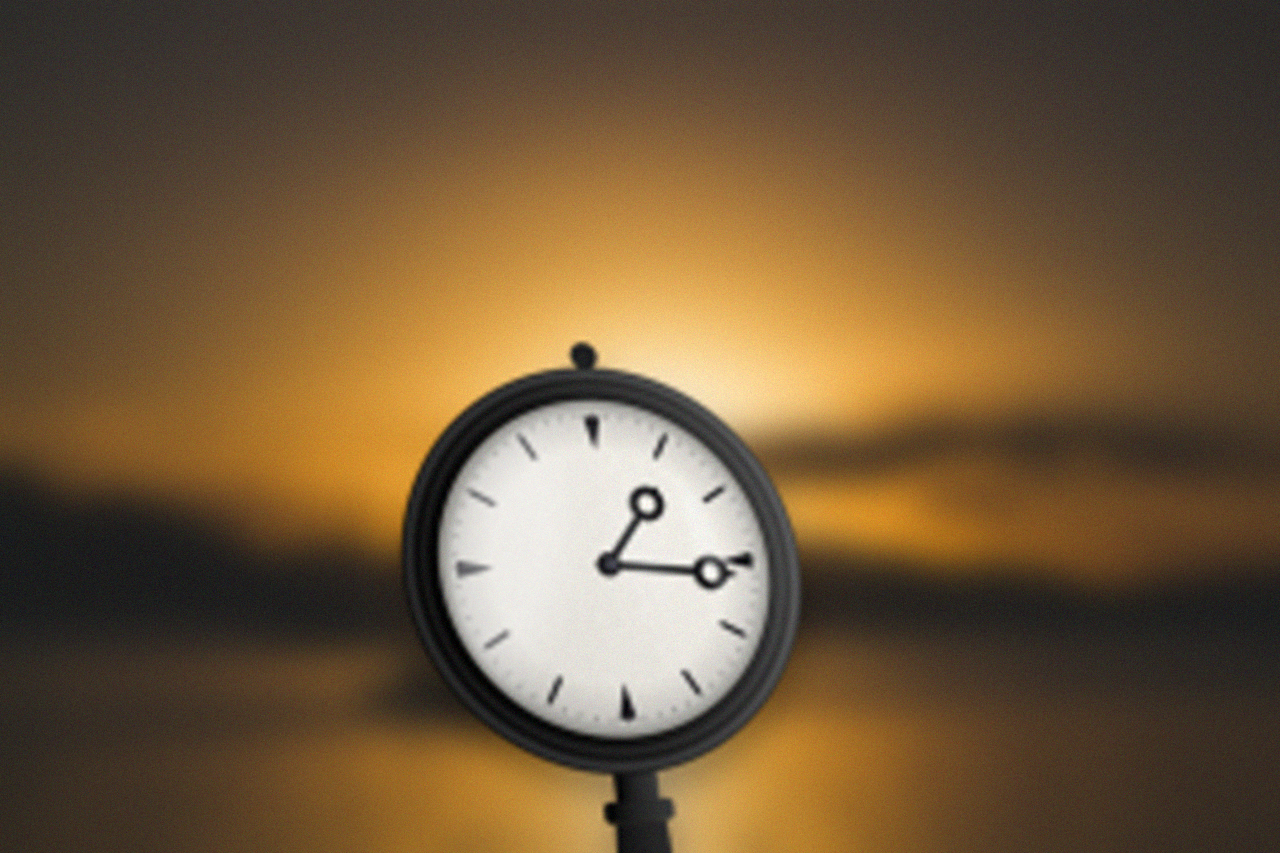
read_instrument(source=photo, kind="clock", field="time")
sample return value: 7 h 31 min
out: 1 h 16 min
